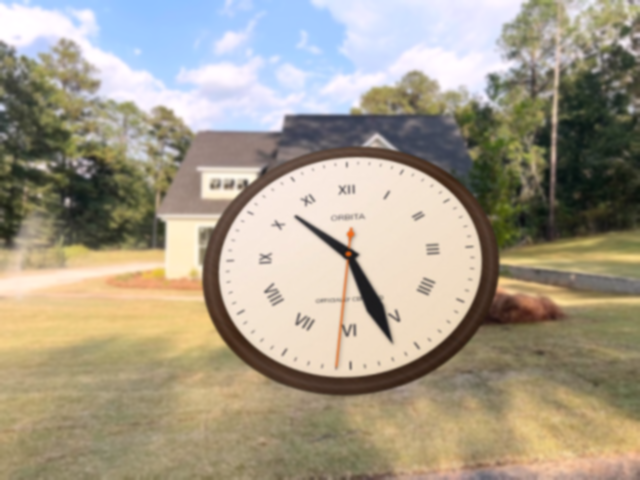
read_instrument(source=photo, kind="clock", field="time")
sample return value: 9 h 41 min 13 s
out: 10 h 26 min 31 s
